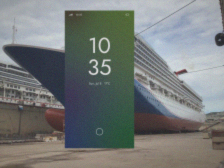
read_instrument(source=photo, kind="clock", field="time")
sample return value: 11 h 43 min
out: 10 h 35 min
